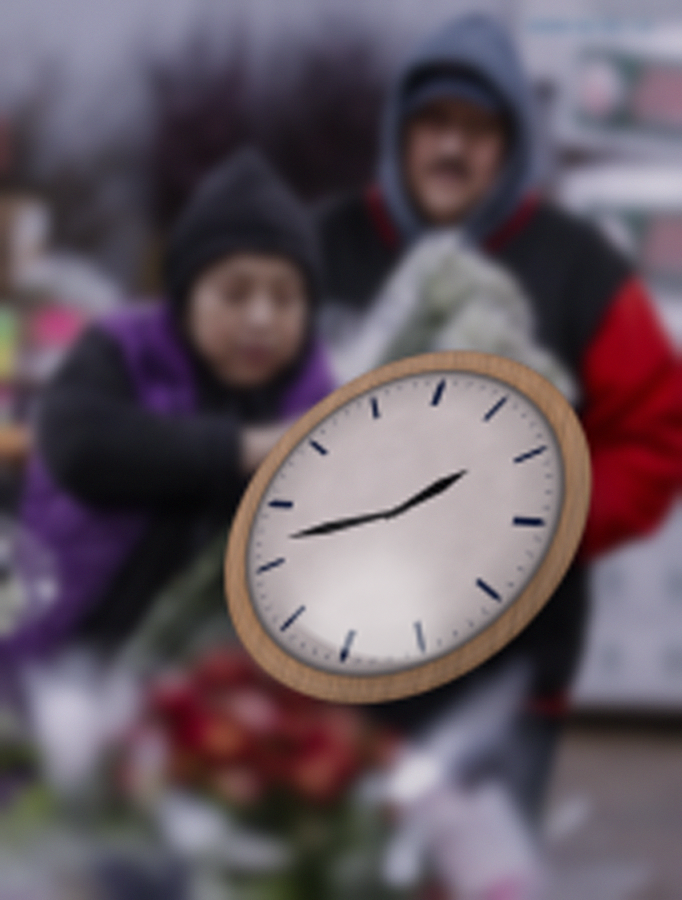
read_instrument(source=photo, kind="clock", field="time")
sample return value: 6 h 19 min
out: 1 h 42 min
